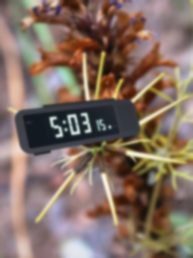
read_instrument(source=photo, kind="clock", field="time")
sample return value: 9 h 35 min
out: 5 h 03 min
